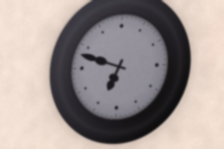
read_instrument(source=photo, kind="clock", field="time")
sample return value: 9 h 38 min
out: 6 h 48 min
